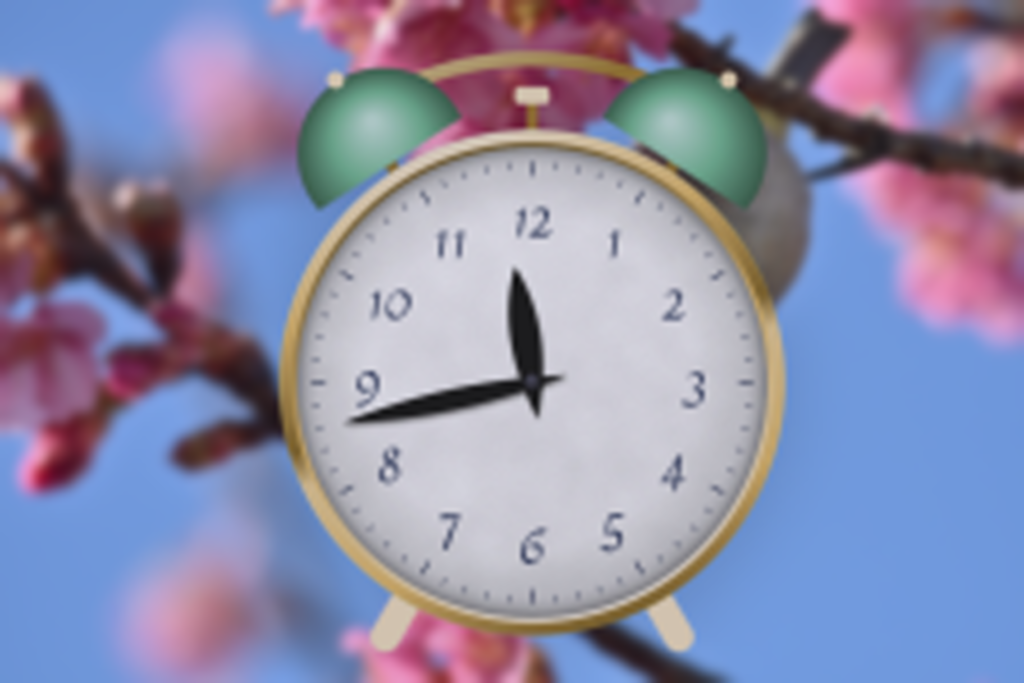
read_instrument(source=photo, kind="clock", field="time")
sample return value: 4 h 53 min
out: 11 h 43 min
